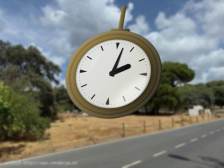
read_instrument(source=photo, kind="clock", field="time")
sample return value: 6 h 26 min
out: 2 h 02 min
